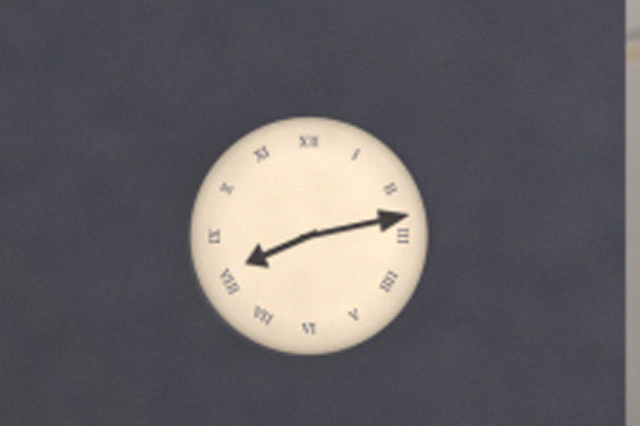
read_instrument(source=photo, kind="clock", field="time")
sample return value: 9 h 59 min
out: 8 h 13 min
